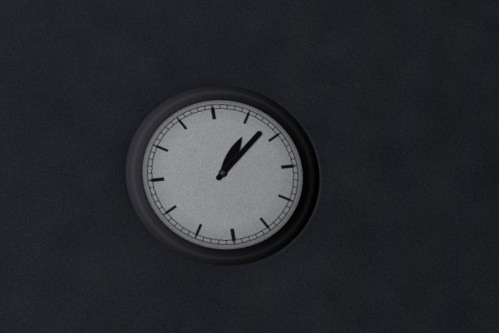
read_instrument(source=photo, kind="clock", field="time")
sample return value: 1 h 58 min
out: 1 h 08 min
